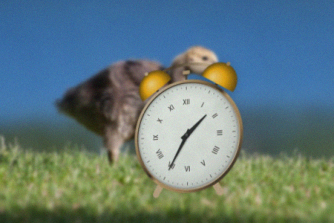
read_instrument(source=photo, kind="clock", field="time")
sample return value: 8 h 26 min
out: 1 h 35 min
